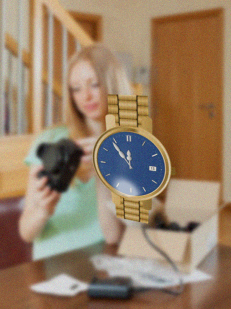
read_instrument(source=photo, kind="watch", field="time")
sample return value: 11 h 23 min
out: 11 h 54 min
